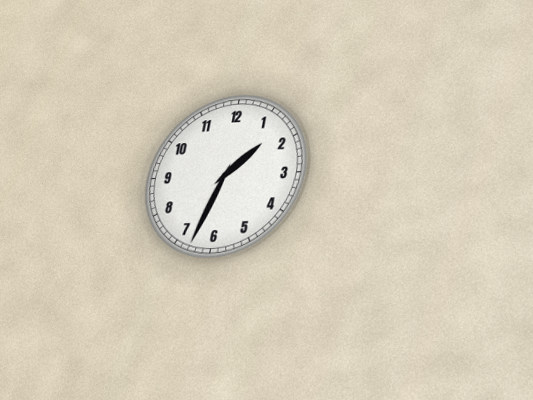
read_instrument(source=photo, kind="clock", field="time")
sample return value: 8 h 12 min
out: 1 h 33 min
